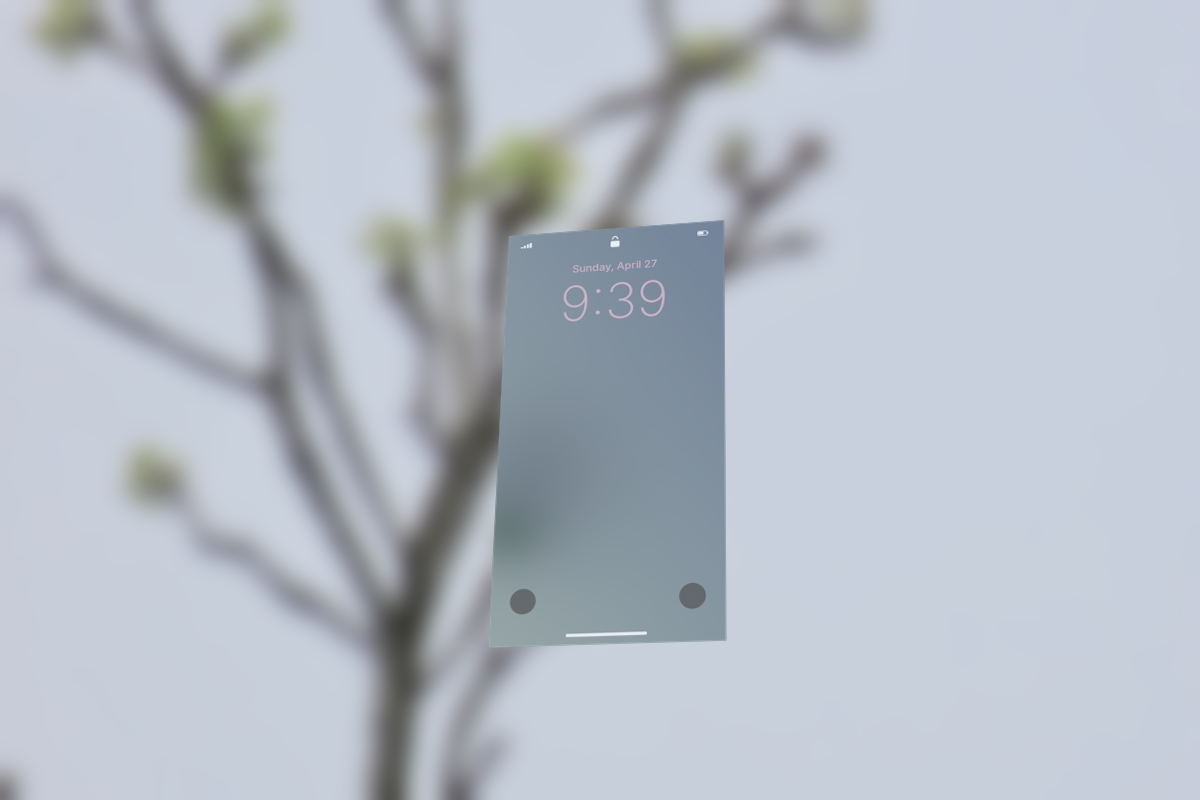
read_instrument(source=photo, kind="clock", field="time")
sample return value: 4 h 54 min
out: 9 h 39 min
